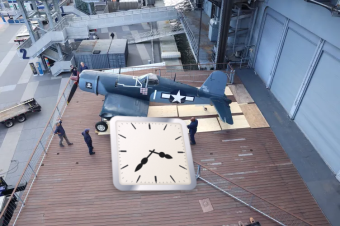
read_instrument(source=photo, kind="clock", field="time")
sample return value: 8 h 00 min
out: 3 h 37 min
